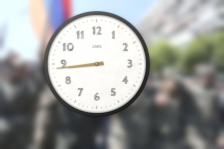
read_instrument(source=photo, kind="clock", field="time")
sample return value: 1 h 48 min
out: 8 h 44 min
